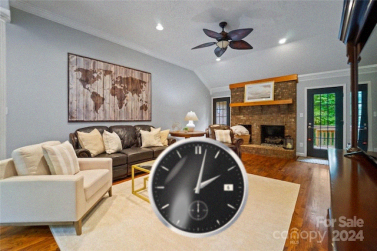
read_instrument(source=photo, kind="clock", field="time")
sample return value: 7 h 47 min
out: 2 h 02 min
